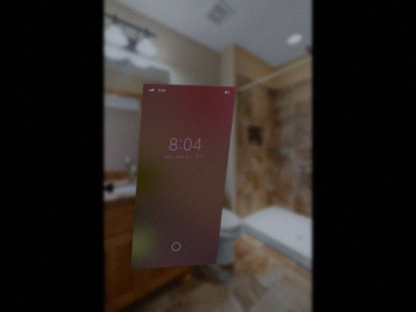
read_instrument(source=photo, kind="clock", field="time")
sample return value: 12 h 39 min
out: 8 h 04 min
